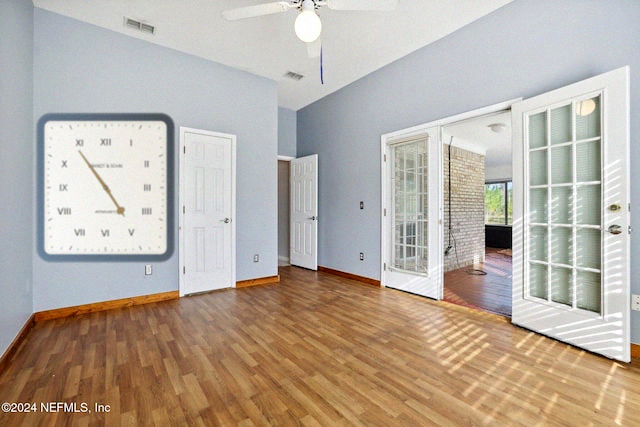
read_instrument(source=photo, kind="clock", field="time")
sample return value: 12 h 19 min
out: 4 h 54 min
